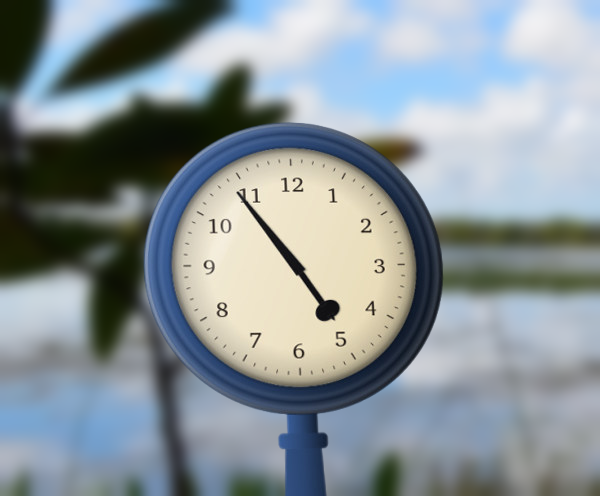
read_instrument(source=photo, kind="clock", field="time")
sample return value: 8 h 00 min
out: 4 h 54 min
